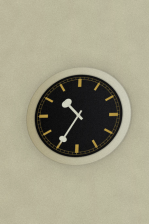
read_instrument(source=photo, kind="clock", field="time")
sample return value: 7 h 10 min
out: 10 h 35 min
